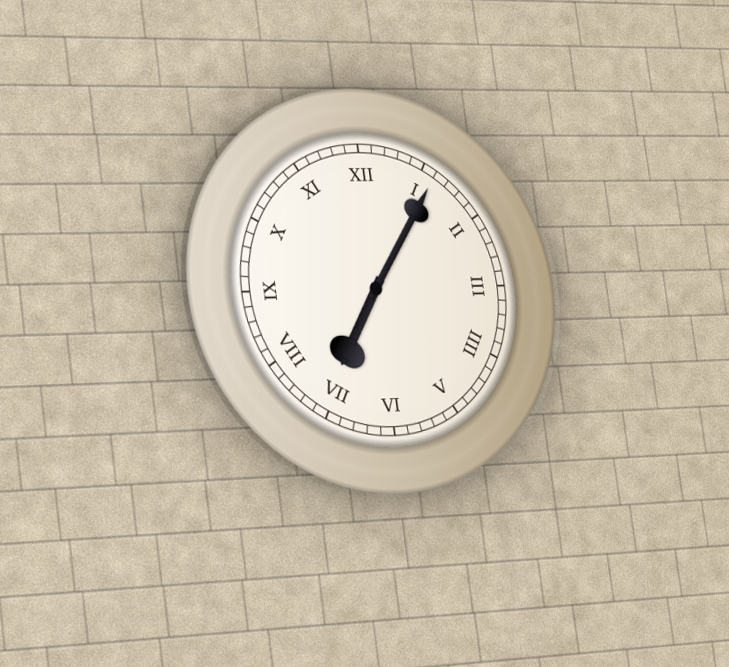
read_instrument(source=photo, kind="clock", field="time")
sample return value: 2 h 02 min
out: 7 h 06 min
